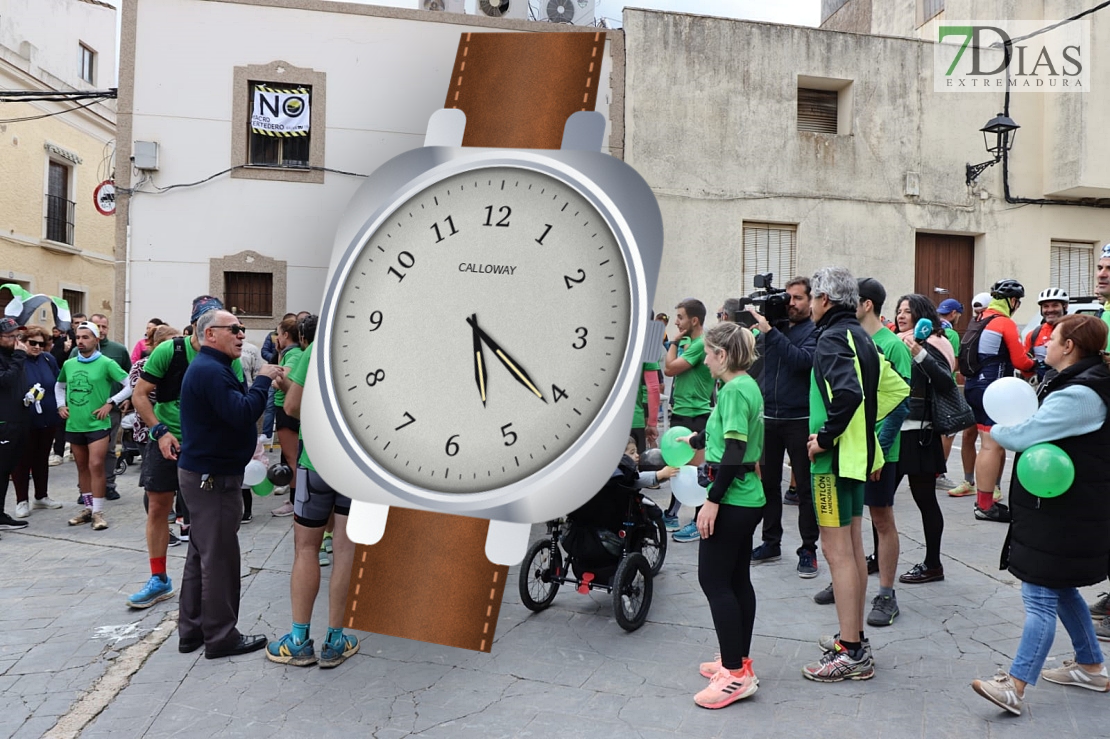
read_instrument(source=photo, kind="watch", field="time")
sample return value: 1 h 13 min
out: 5 h 21 min
